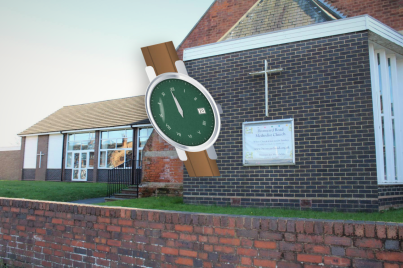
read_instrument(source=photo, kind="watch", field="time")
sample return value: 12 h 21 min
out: 11 h 59 min
